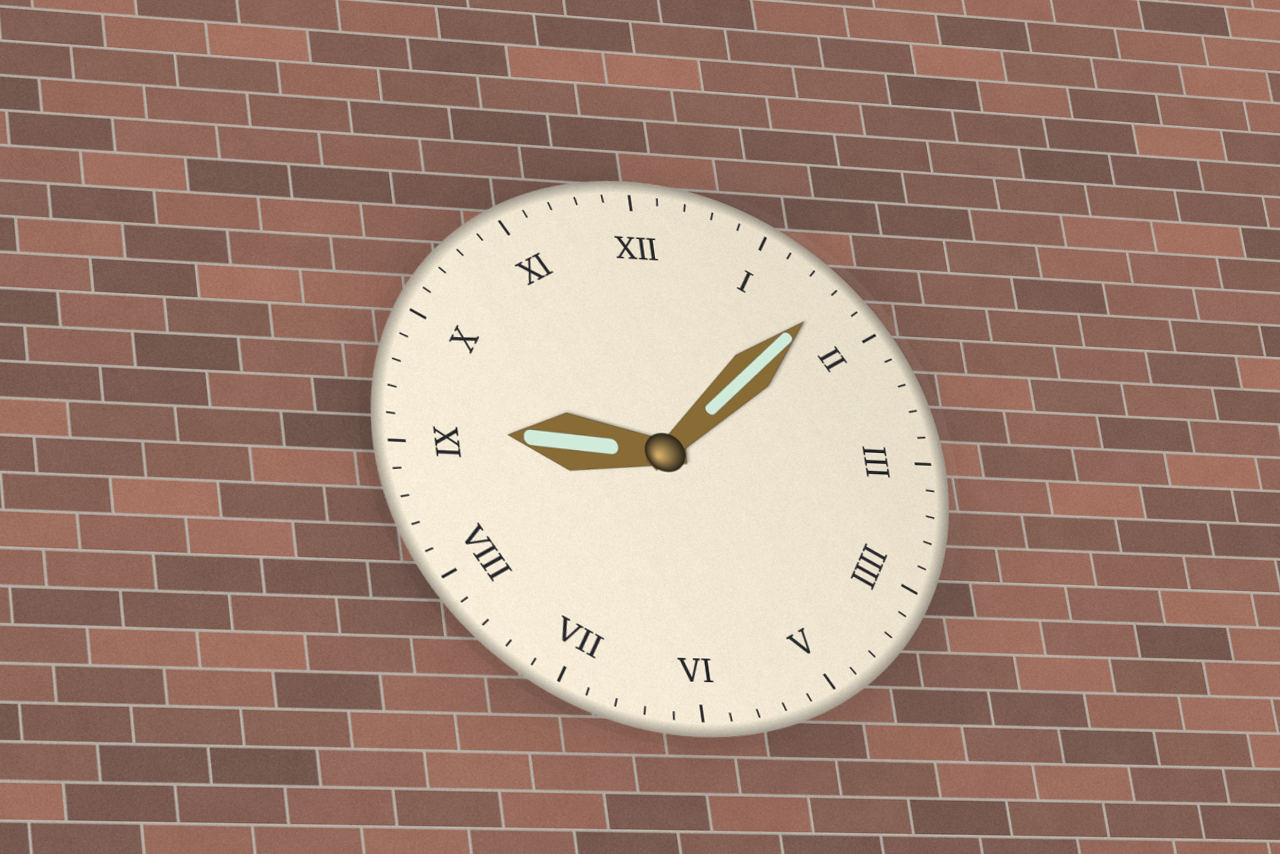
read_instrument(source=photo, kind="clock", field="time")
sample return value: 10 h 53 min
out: 9 h 08 min
